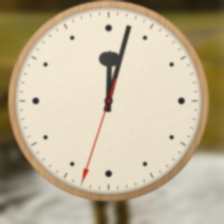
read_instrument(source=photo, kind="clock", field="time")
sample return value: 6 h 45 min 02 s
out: 12 h 02 min 33 s
